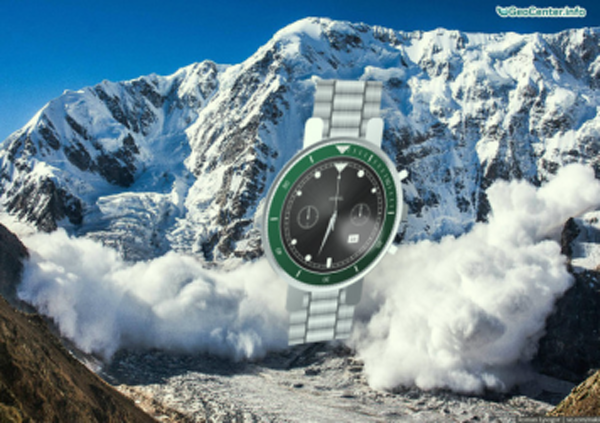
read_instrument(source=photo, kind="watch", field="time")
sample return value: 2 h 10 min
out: 6 h 33 min
